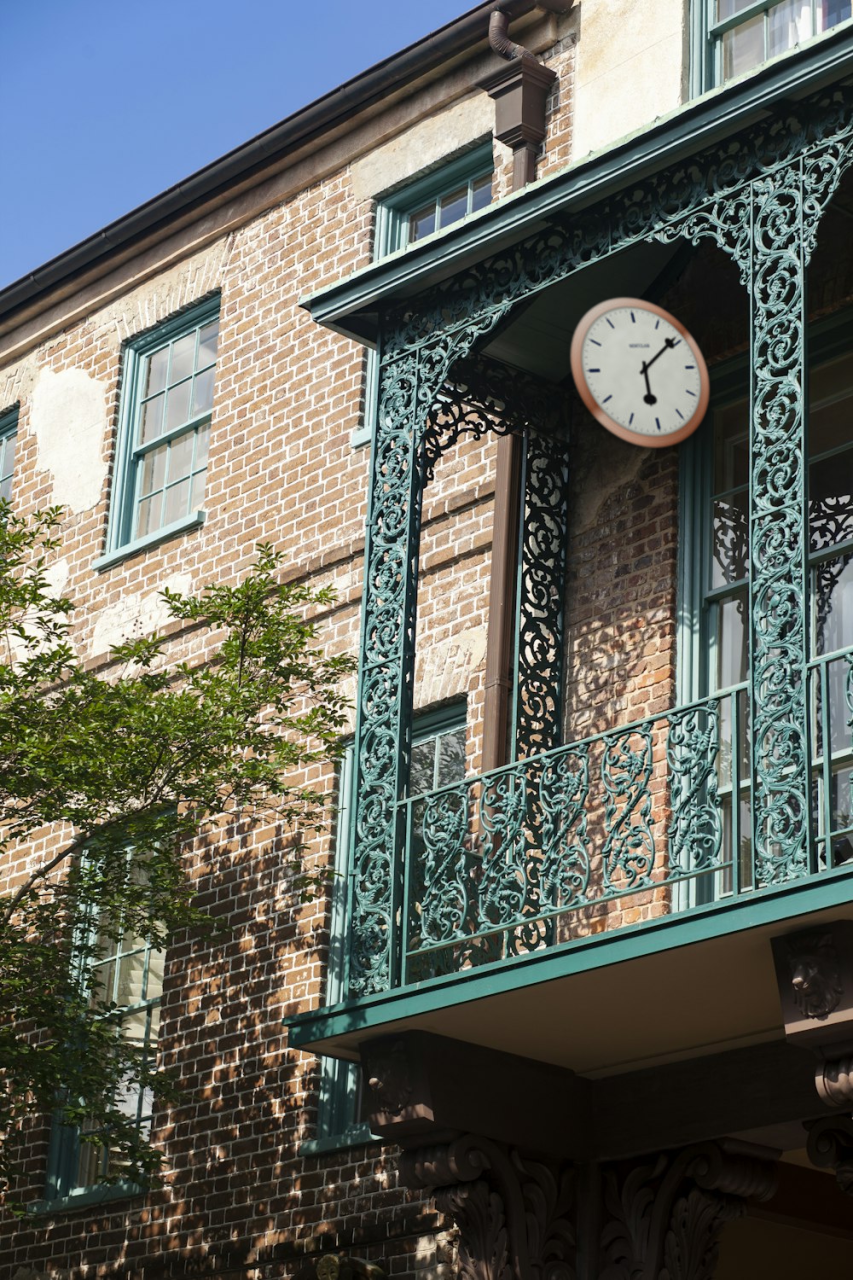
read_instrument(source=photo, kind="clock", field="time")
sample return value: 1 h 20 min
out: 6 h 09 min
